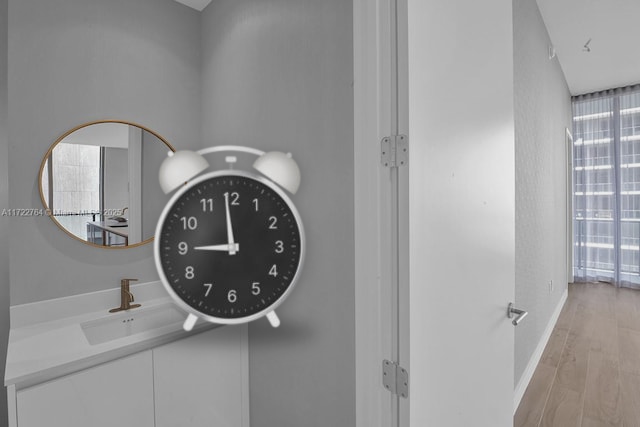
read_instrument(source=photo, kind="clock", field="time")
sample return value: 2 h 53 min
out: 8 h 59 min
